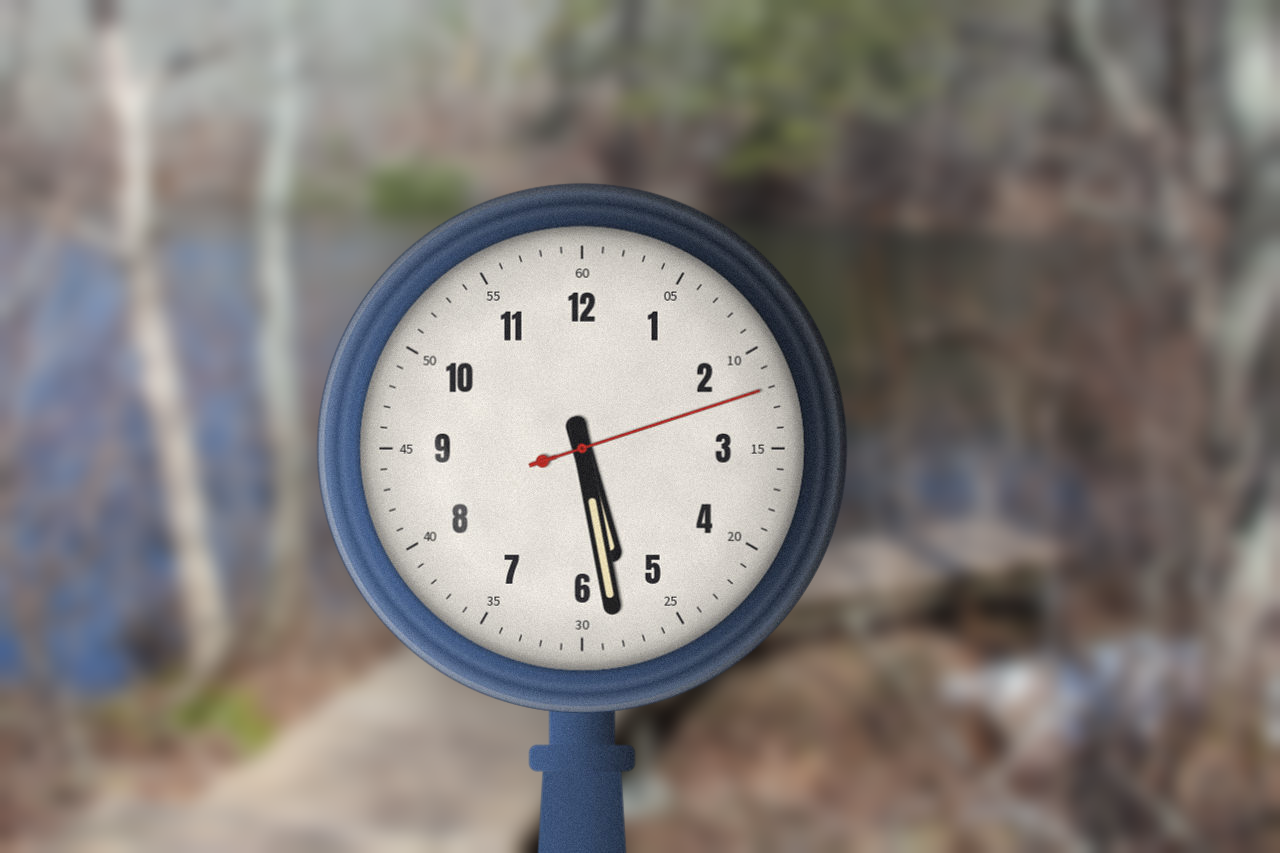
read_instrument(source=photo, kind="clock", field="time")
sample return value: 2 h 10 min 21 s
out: 5 h 28 min 12 s
